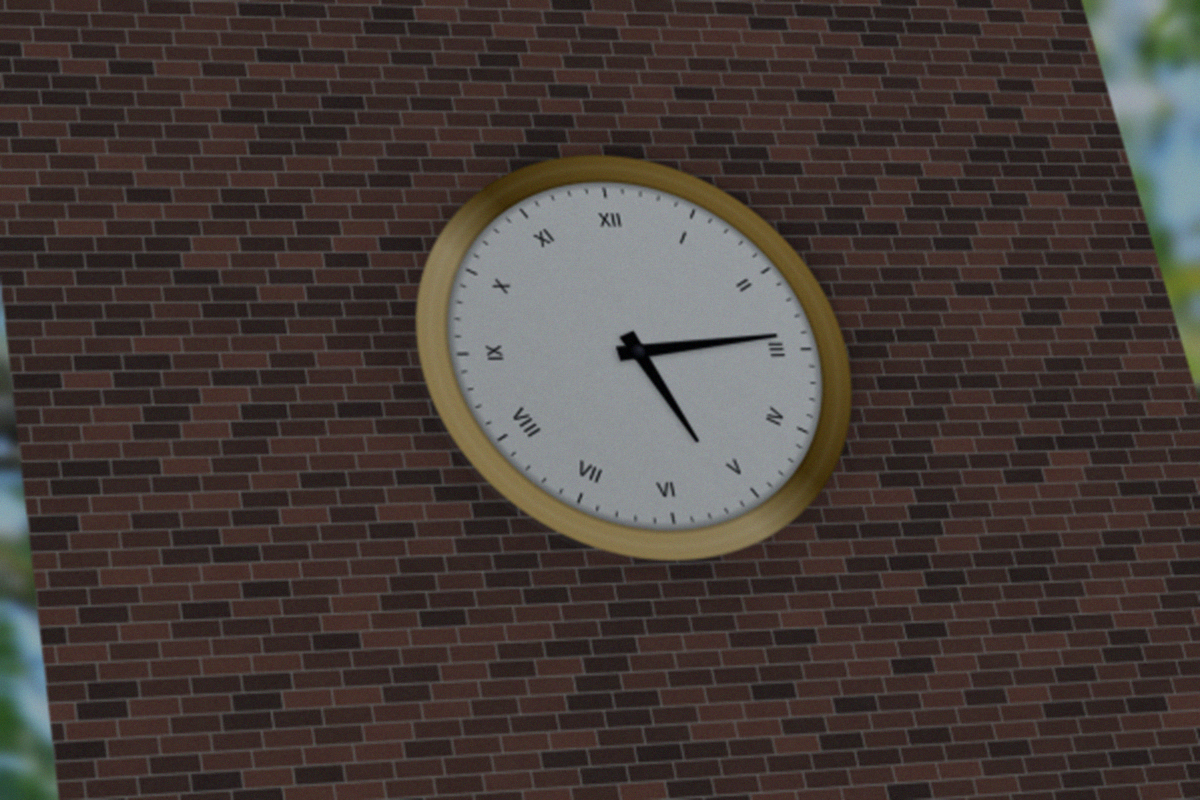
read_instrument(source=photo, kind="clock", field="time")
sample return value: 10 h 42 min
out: 5 h 14 min
